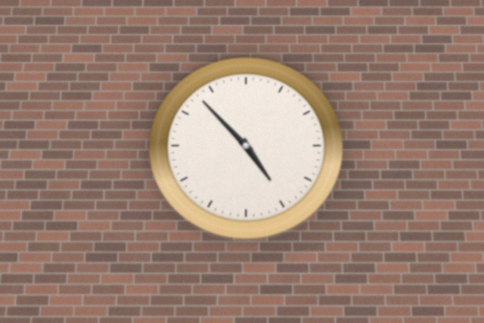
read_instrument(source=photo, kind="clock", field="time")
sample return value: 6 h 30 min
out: 4 h 53 min
